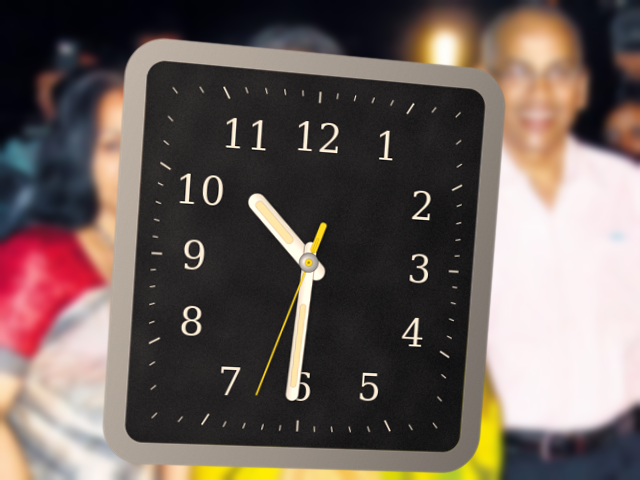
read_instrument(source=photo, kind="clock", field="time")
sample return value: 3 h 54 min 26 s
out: 10 h 30 min 33 s
